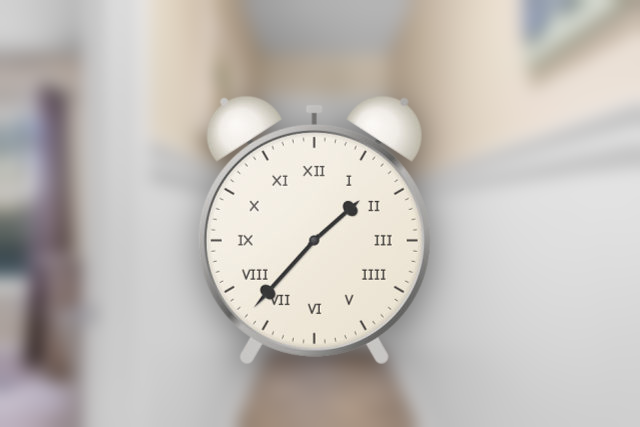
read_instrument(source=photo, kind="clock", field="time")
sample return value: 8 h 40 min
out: 1 h 37 min
